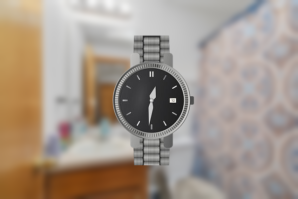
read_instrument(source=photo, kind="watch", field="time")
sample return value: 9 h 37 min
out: 12 h 31 min
